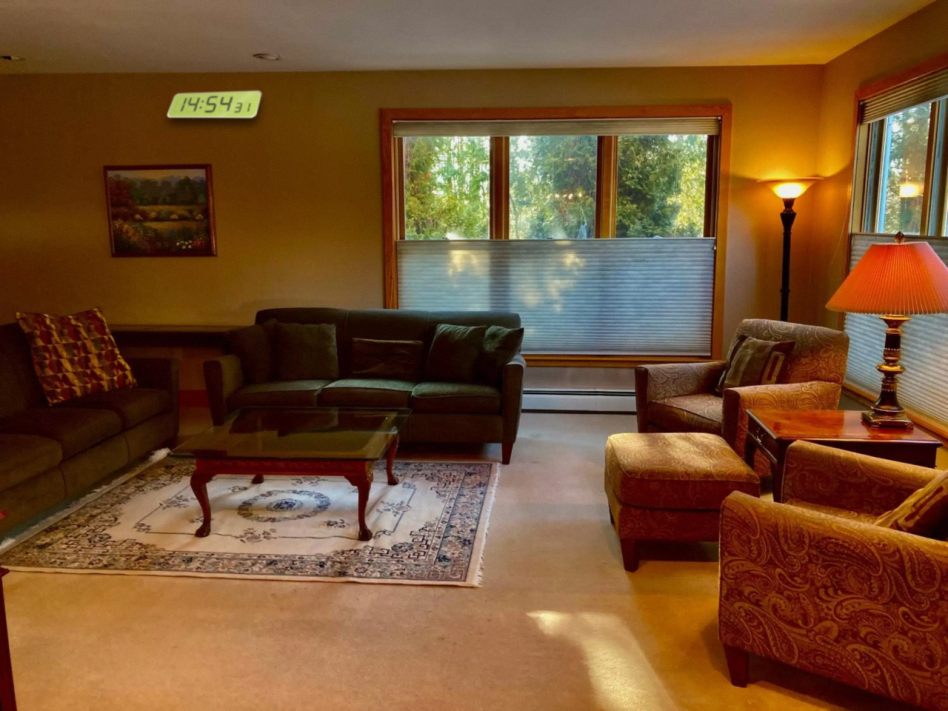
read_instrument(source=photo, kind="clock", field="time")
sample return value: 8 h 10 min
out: 14 h 54 min
